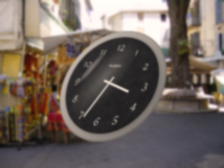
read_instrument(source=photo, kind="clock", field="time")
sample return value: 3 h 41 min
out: 3 h 34 min
